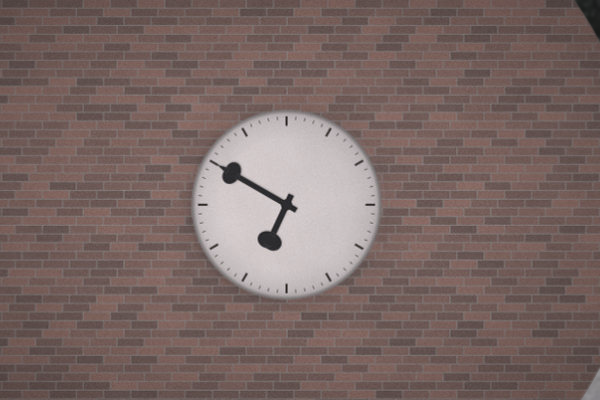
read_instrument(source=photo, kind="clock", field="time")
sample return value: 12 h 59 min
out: 6 h 50 min
